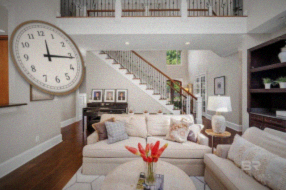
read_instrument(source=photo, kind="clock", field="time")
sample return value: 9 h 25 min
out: 12 h 16 min
